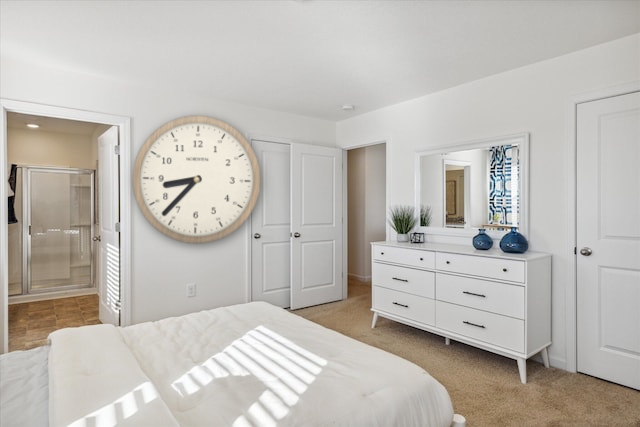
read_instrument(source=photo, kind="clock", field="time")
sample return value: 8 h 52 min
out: 8 h 37 min
